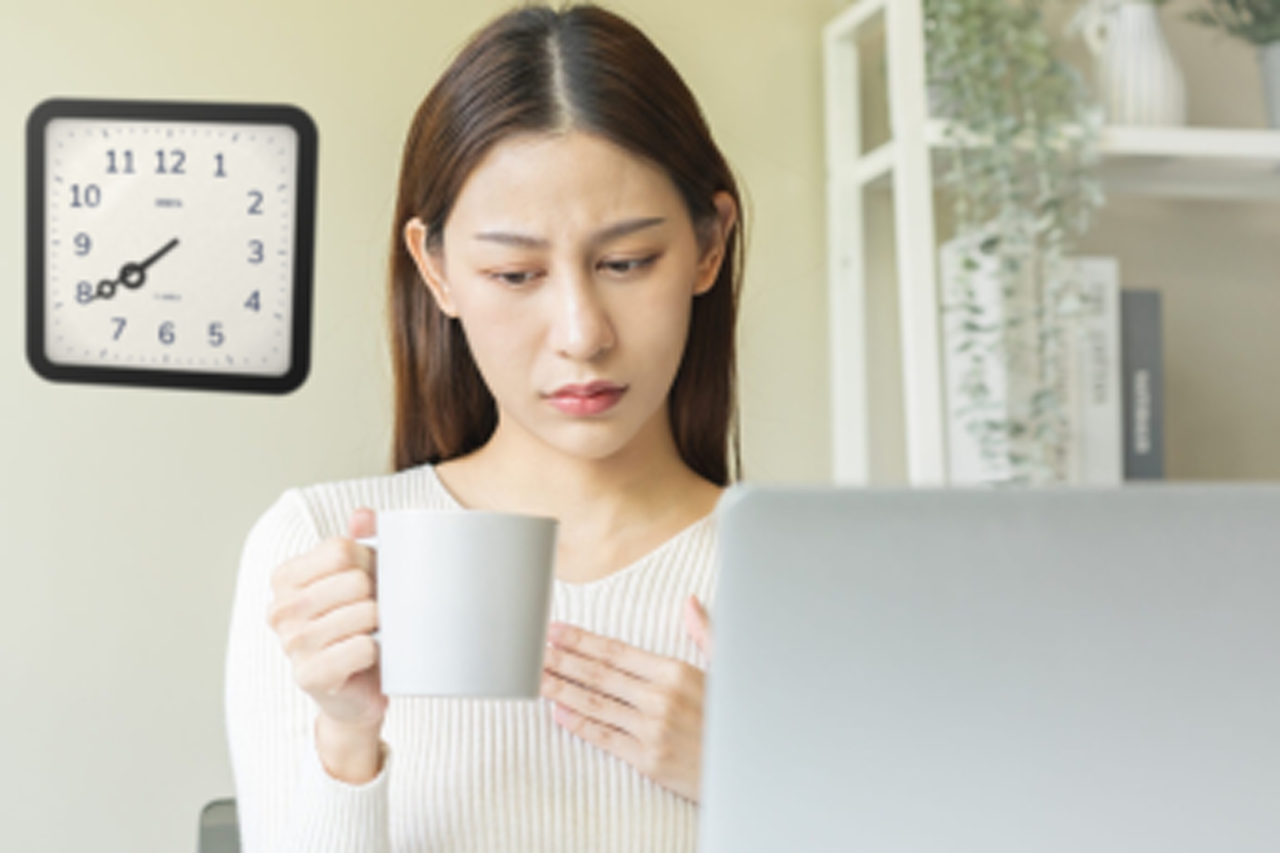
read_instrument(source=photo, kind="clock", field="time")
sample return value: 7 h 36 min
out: 7 h 39 min
